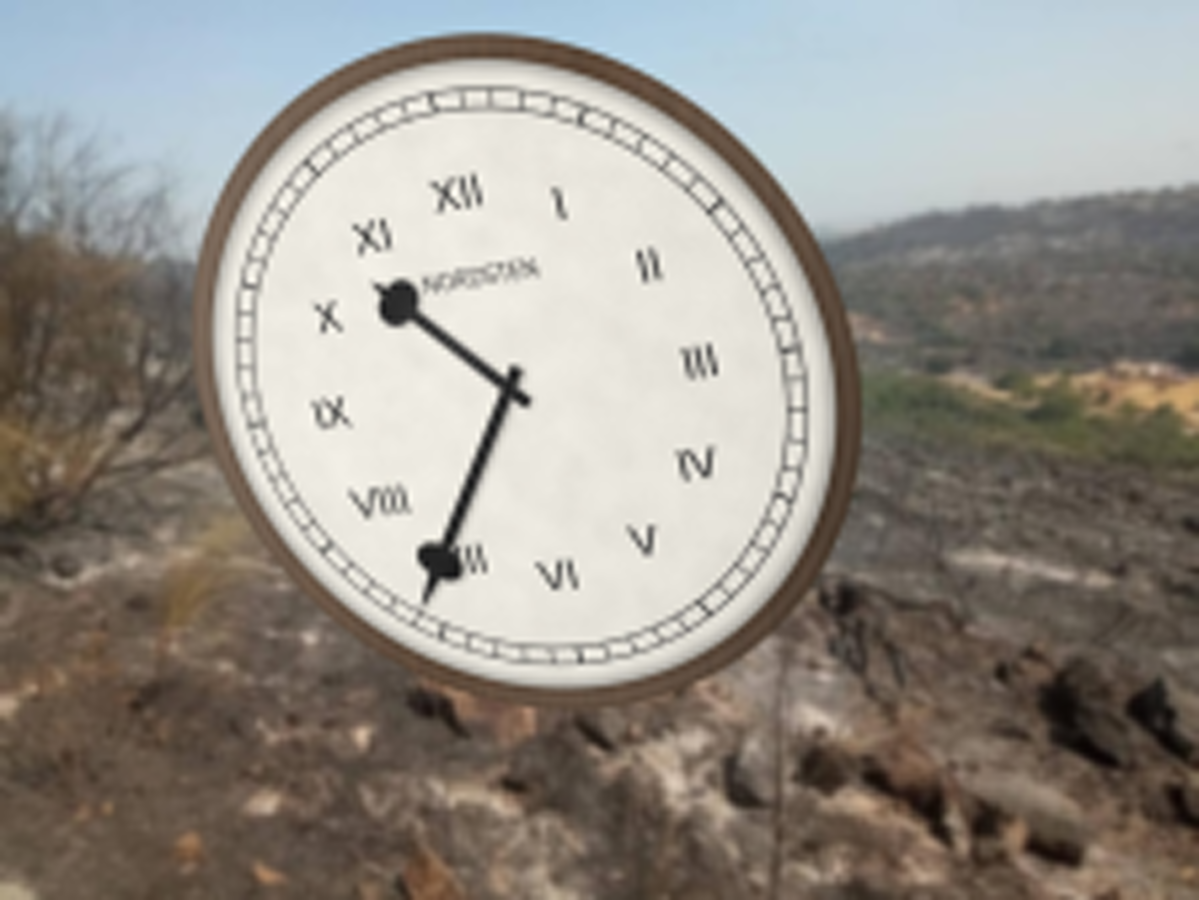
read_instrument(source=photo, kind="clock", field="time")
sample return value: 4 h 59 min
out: 10 h 36 min
